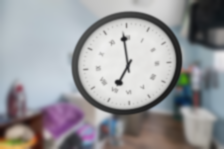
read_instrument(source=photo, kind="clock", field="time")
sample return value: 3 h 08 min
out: 6 h 59 min
